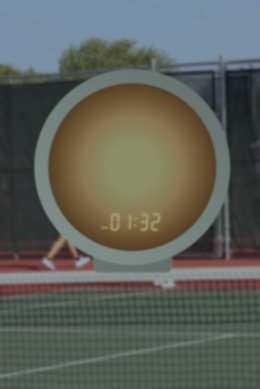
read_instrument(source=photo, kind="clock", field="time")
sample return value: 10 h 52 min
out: 1 h 32 min
